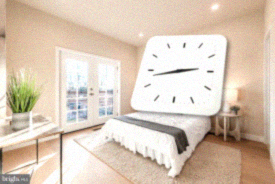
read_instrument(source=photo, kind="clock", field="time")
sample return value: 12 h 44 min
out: 2 h 43 min
